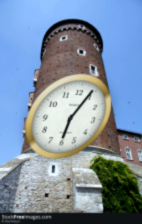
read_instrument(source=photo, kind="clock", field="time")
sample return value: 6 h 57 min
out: 6 h 04 min
